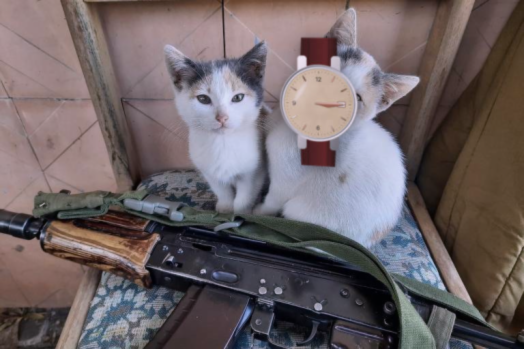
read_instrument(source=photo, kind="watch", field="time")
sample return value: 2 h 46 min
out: 3 h 15 min
